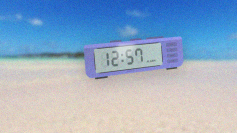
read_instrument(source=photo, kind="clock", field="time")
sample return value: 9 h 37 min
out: 12 h 57 min
